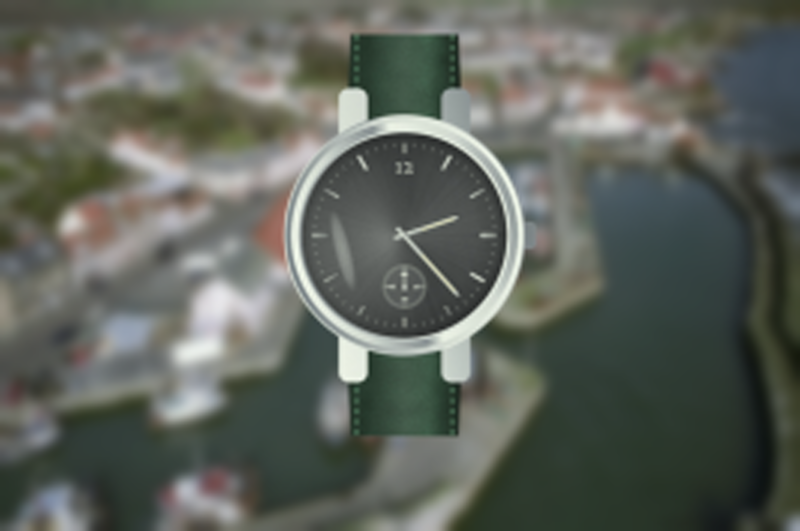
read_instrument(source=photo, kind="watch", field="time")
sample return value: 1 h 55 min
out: 2 h 23 min
